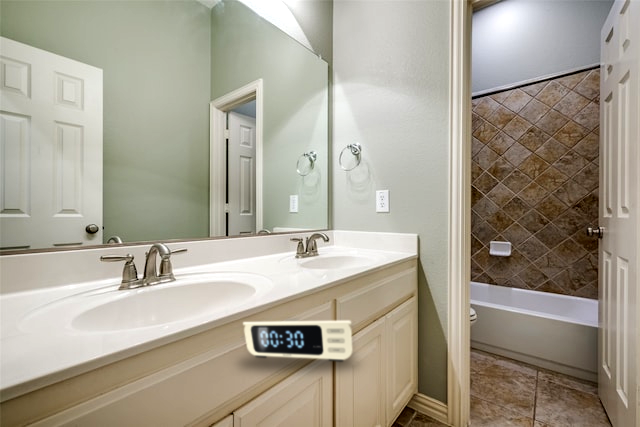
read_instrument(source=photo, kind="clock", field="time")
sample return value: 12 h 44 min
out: 0 h 30 min
